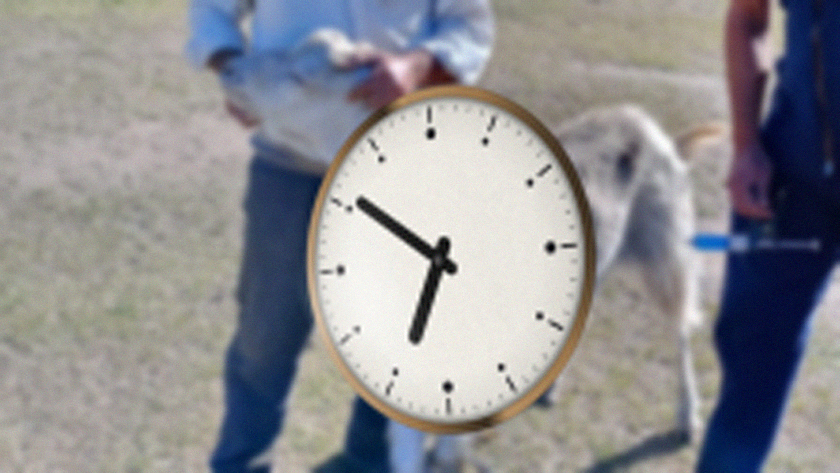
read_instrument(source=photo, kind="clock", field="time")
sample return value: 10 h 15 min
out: 6 h 51 min
